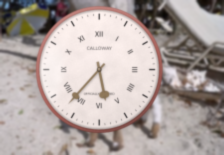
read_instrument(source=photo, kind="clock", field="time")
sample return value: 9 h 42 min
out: 5 h 37 min
